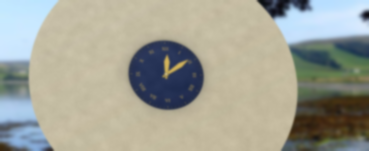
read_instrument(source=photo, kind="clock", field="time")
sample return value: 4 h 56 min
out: 12 h 09 min
